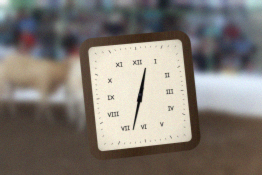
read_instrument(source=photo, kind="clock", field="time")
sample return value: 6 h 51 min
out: 12 h 33 min
